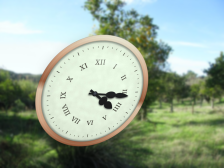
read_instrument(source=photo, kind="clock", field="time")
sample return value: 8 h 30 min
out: 4 h 16 min
